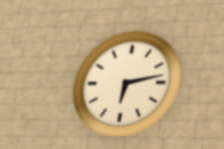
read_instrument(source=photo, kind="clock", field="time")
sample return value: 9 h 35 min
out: 6 h 13 min
